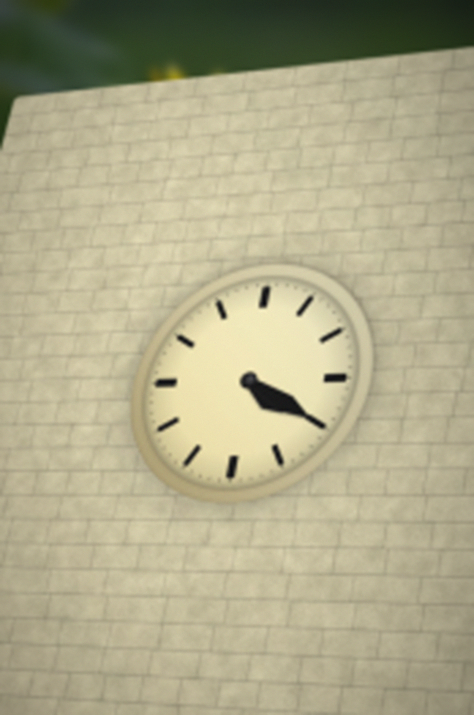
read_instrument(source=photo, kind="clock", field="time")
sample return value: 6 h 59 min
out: 4 h 20 min
